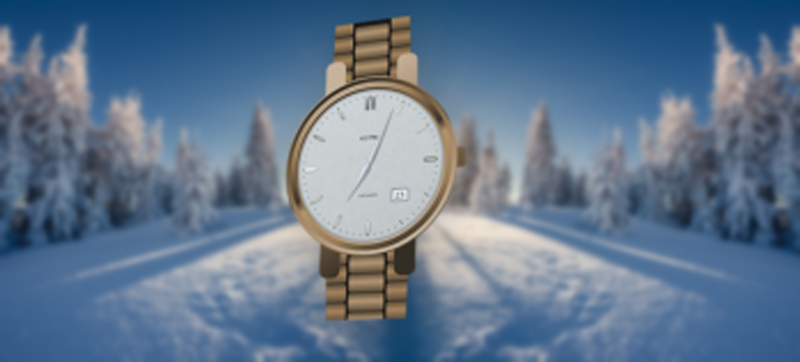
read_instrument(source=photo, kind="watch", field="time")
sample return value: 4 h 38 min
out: 7 h 04 min
